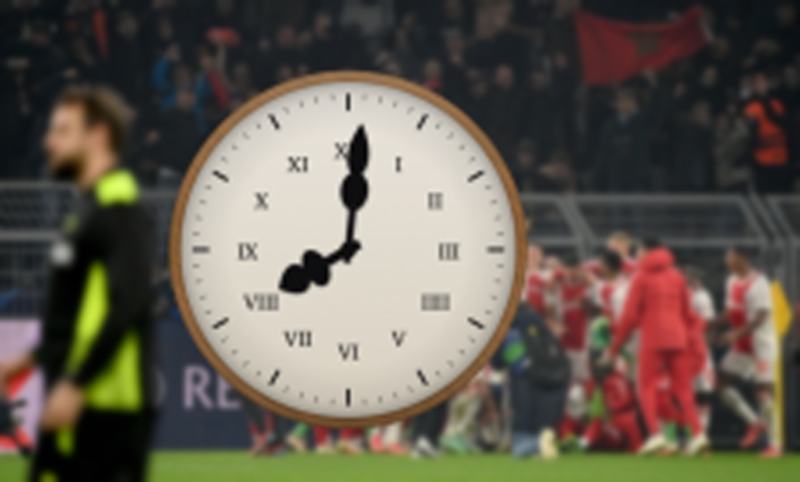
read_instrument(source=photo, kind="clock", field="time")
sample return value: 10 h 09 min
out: 8 h 01 min
